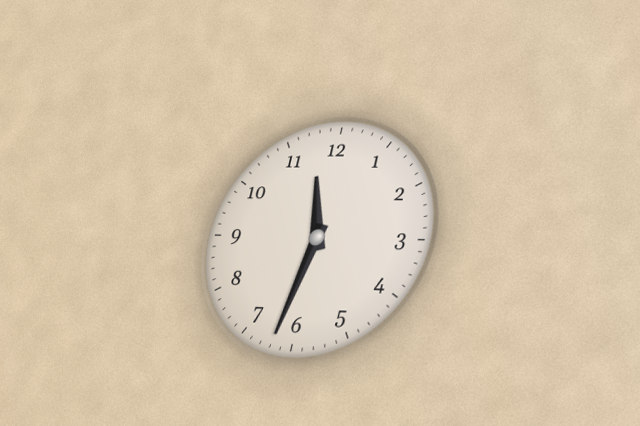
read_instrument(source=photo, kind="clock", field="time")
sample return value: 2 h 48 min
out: 11 h 32 min
